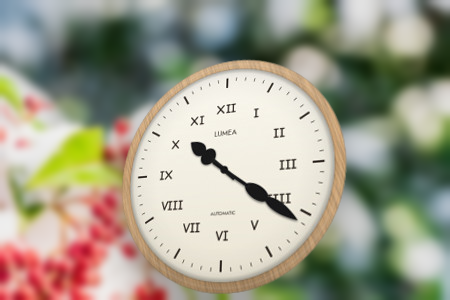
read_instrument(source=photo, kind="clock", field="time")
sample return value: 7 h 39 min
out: 10 h 21 min
